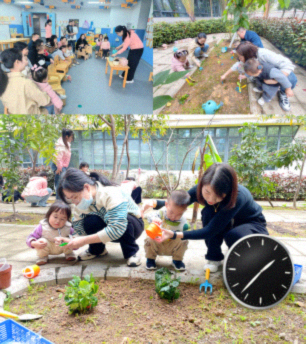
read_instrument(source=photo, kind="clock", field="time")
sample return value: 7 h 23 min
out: 1 h 37 min
